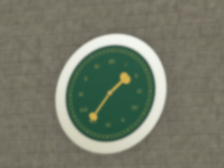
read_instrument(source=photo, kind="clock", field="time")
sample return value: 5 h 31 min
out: 1 h 36 min
